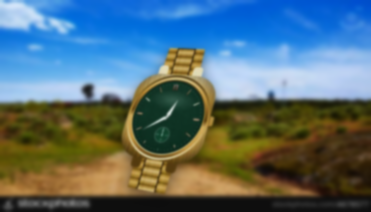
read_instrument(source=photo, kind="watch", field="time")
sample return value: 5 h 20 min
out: 12 h 39 min
